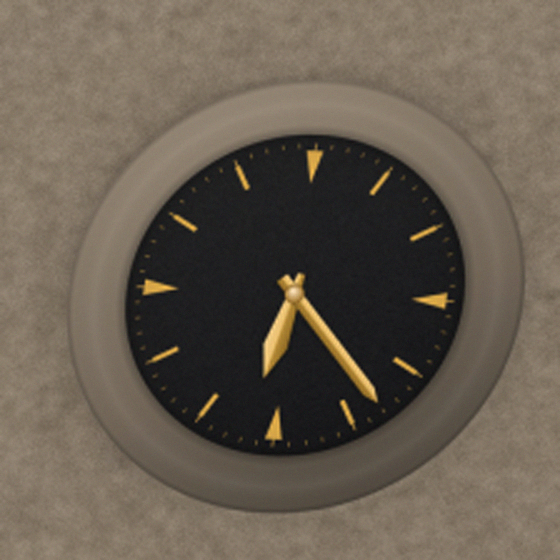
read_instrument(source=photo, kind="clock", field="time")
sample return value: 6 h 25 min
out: 6 h 23 min
